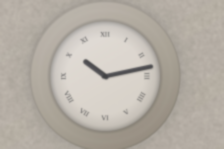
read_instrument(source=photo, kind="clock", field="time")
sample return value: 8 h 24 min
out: 10 h 13 min
